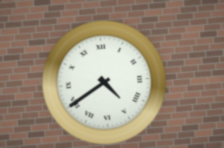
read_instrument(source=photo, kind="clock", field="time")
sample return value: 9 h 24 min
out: 4 h 40 min
